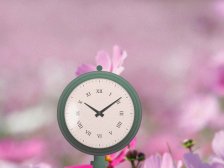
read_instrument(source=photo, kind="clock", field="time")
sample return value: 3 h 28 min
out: 10 h 09 min
